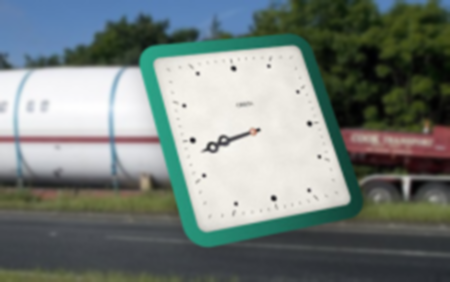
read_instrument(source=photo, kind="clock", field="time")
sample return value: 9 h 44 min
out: 8 h 43 min
